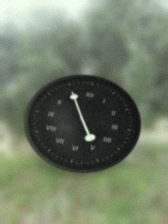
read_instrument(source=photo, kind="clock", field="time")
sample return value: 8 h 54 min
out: 4 h 55 min
